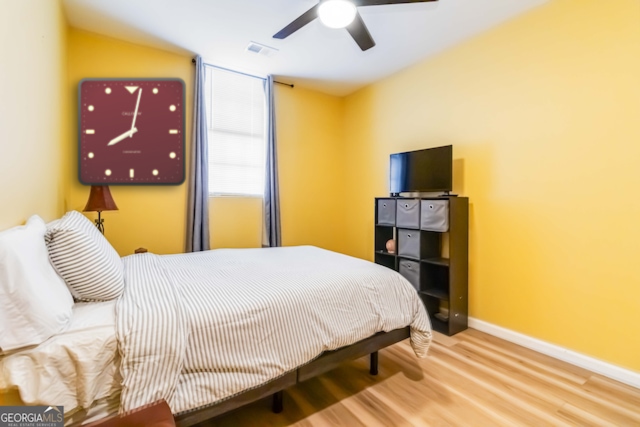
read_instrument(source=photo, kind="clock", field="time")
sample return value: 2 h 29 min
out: 8 h 02 min
